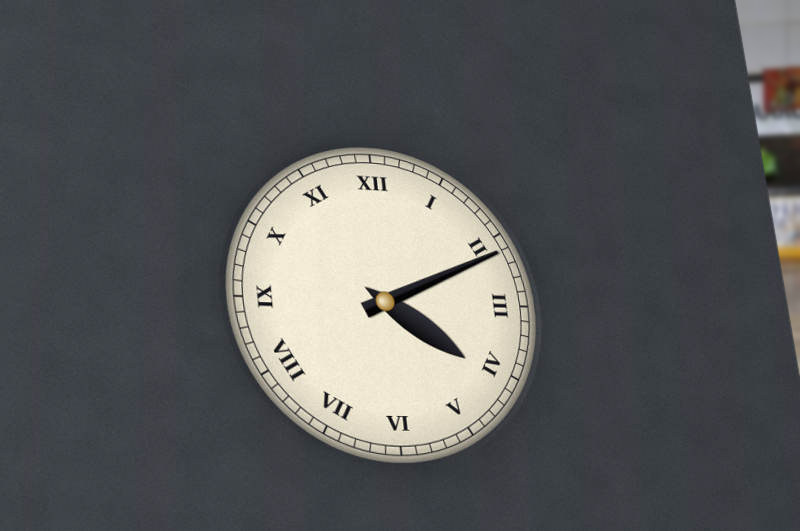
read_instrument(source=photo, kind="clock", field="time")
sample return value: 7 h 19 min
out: 4 h 11 min
